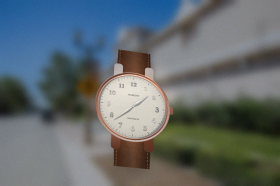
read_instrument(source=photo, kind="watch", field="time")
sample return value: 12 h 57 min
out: 1 h 38 min
